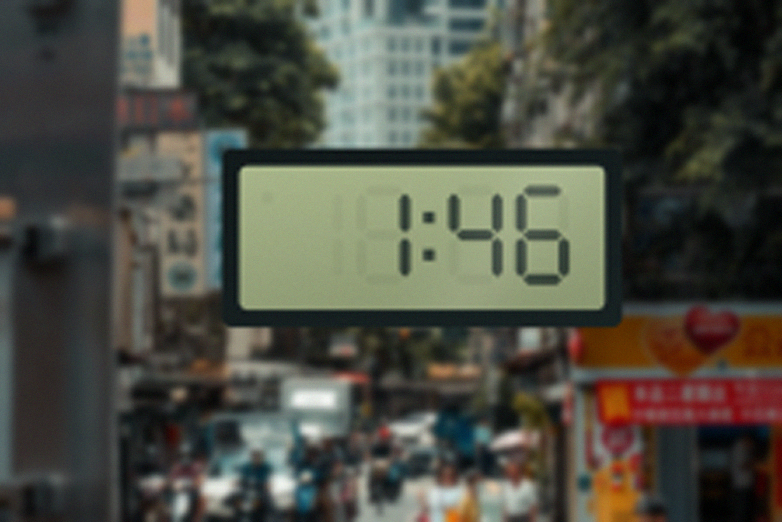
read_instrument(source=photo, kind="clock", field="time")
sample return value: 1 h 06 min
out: 1 h 46 min
